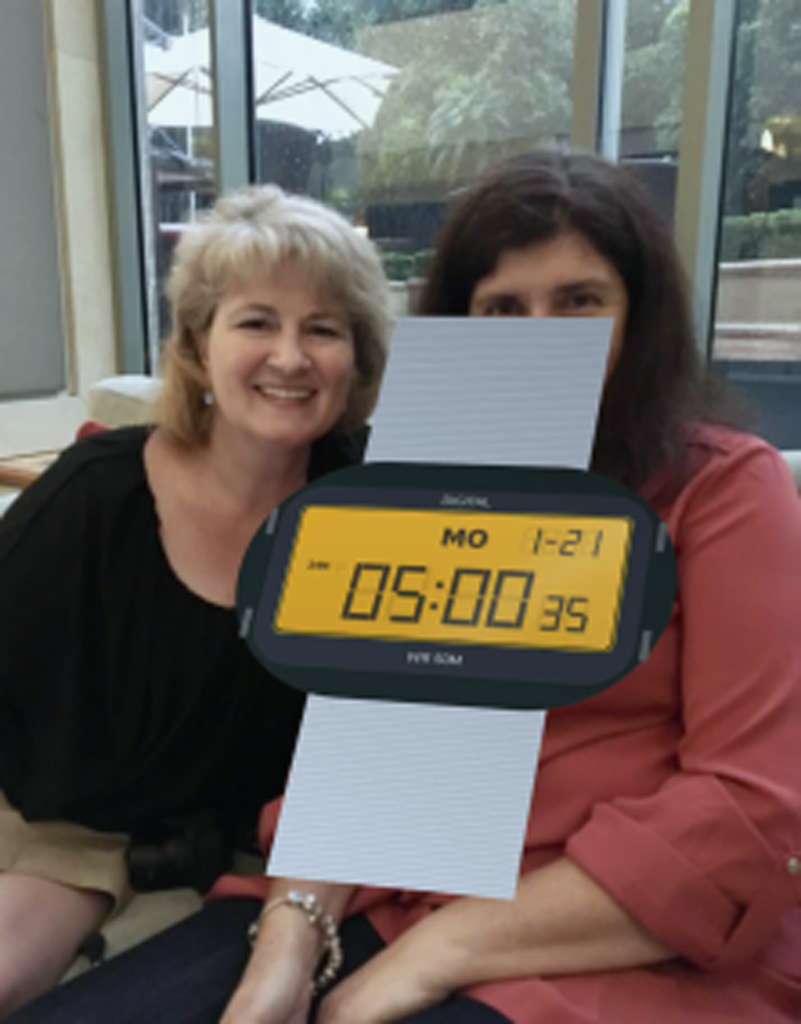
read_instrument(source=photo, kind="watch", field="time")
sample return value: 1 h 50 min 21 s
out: 5 h 00 min 35 s
